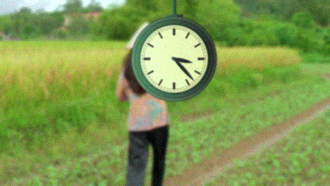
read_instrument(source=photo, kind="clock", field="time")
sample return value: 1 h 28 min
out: 3 h 23 min
